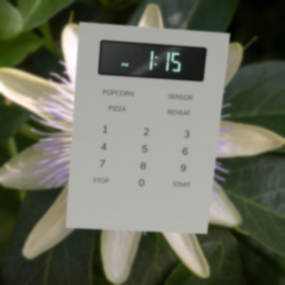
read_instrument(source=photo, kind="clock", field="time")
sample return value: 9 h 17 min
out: 1 h 15 min
